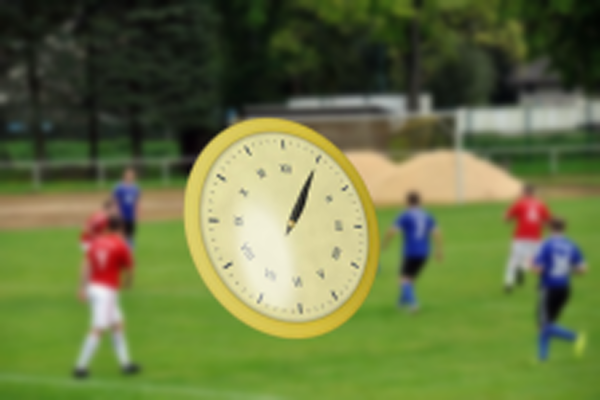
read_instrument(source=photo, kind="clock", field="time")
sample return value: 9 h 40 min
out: 1 h 05 min
